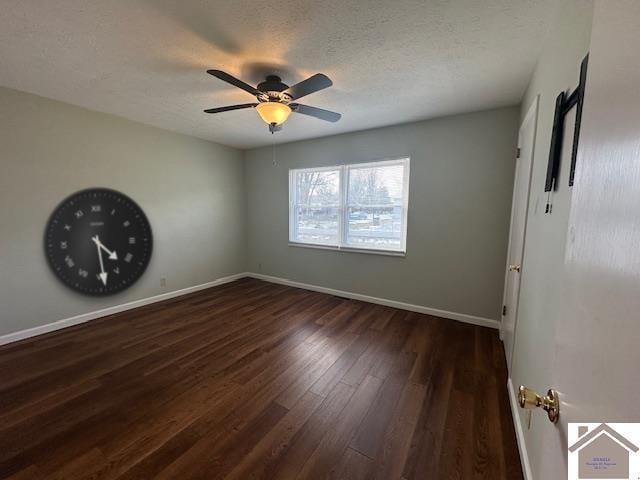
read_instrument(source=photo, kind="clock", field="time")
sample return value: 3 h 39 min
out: 4 h 29 min
